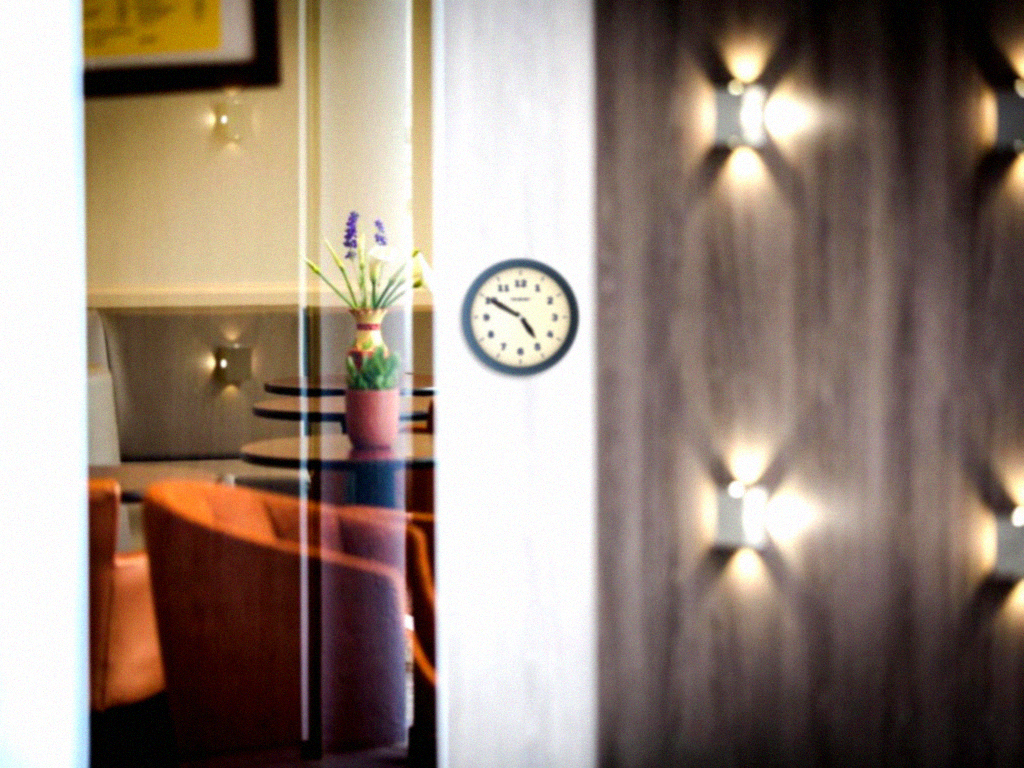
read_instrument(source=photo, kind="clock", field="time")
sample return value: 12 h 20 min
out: 4 h 50 min
